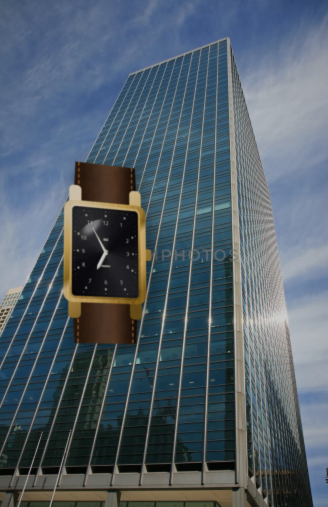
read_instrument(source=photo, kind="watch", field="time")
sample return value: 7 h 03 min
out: 6 h 55 min
